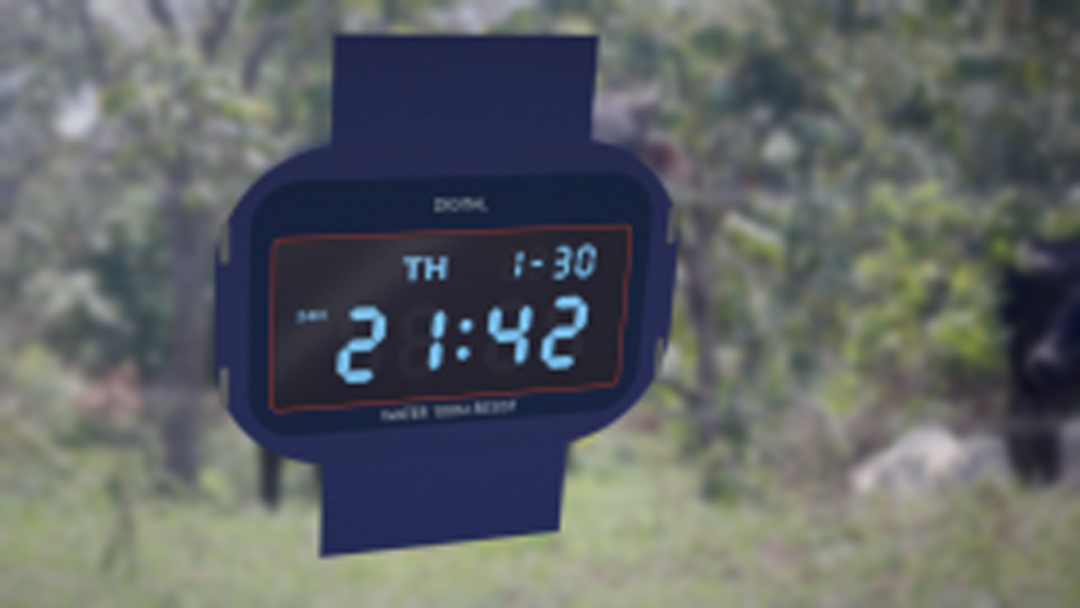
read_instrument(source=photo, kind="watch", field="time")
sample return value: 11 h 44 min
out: 21 h 42 min
